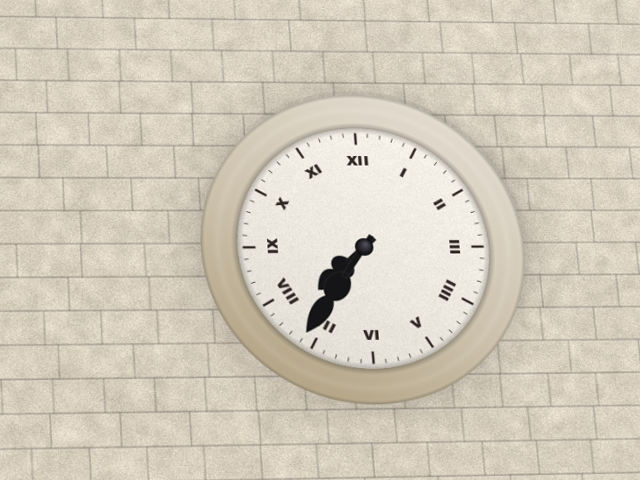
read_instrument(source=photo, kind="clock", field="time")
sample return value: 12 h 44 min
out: 7 h 36 min
